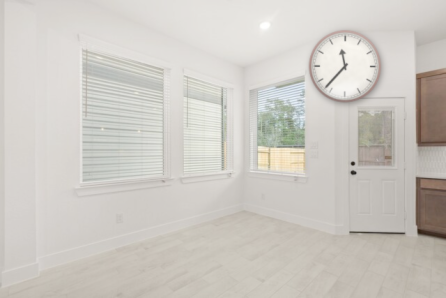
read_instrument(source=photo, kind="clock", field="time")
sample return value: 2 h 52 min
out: 11 h 37 min
